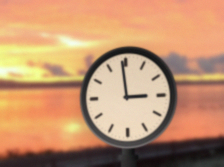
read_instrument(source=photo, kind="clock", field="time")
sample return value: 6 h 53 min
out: 2 h 59 min
